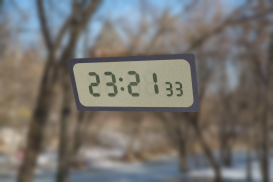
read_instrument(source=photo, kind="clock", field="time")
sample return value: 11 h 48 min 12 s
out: 23 h 21 min 33 s
